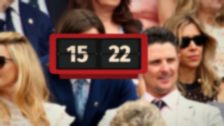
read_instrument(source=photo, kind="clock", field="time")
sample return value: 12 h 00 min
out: 15 h 22 min
